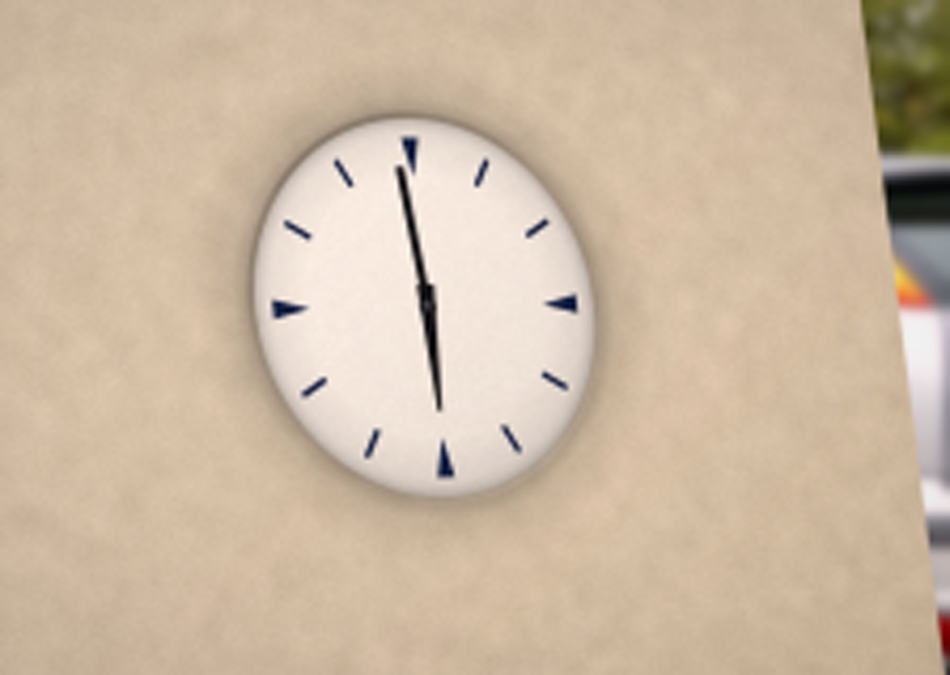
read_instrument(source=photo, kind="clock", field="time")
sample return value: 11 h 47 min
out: 5 h 59 min
